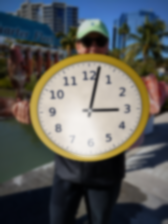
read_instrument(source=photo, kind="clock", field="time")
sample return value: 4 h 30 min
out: 3 h 02 min
